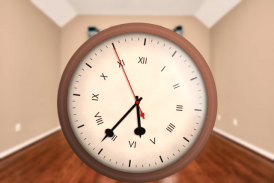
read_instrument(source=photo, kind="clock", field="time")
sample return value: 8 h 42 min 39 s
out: 5 h 35 min 55 s
